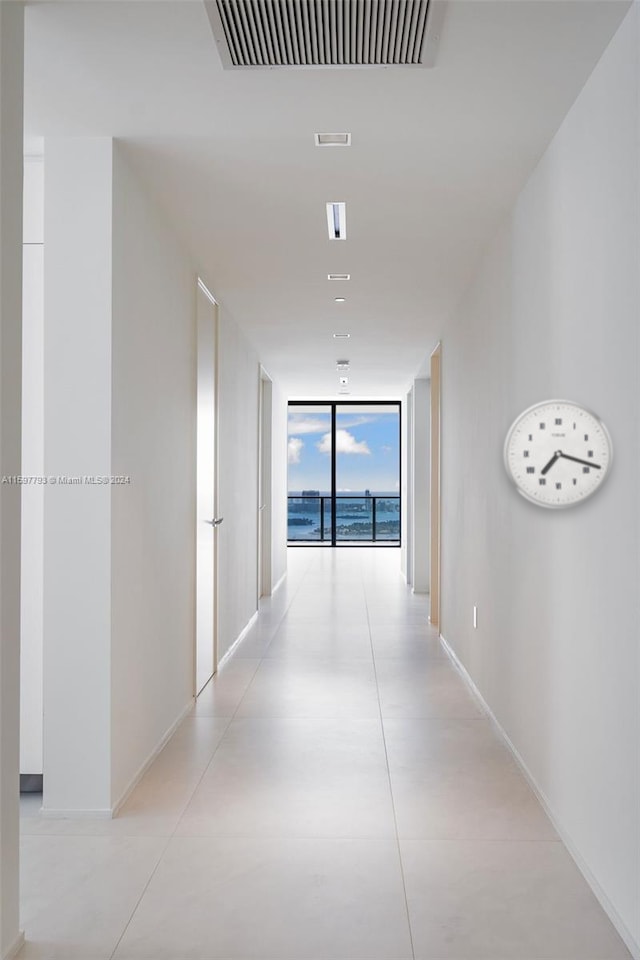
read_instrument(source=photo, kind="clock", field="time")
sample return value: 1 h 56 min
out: 7 h 18 min
